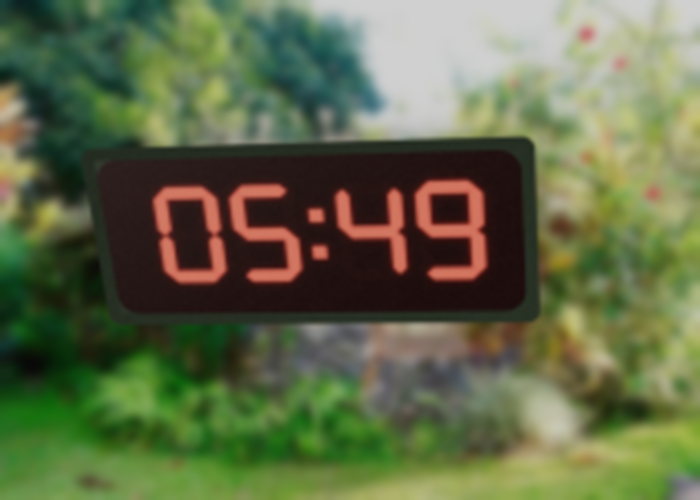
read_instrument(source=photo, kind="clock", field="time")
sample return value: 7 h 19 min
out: 5 h 49 min
